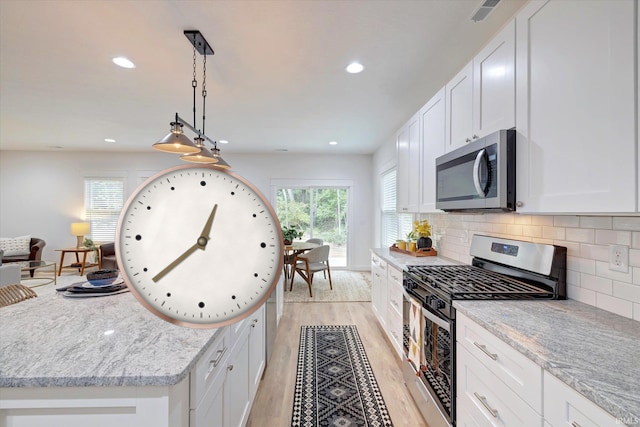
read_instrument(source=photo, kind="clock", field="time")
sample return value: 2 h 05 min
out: 12 h 38 min
